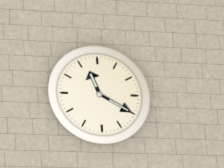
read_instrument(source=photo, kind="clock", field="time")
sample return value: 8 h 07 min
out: 11 h 20 min
